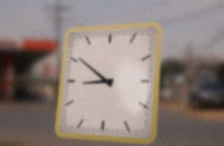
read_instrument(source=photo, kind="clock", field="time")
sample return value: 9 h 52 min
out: 8 h 51 min
